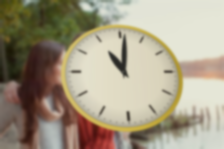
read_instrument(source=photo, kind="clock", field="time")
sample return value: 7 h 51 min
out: 11 h 01 min
